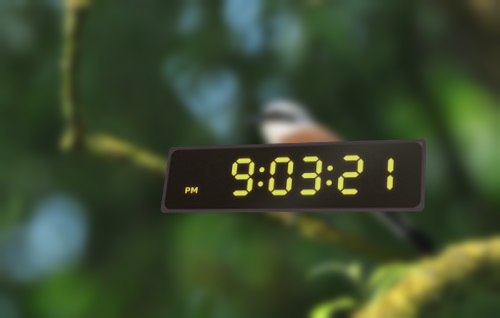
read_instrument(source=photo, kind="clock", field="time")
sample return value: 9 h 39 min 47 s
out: 9 h 03 min 21 s
